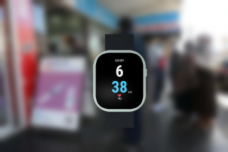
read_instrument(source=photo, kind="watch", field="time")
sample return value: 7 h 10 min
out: 6 h 38 min
